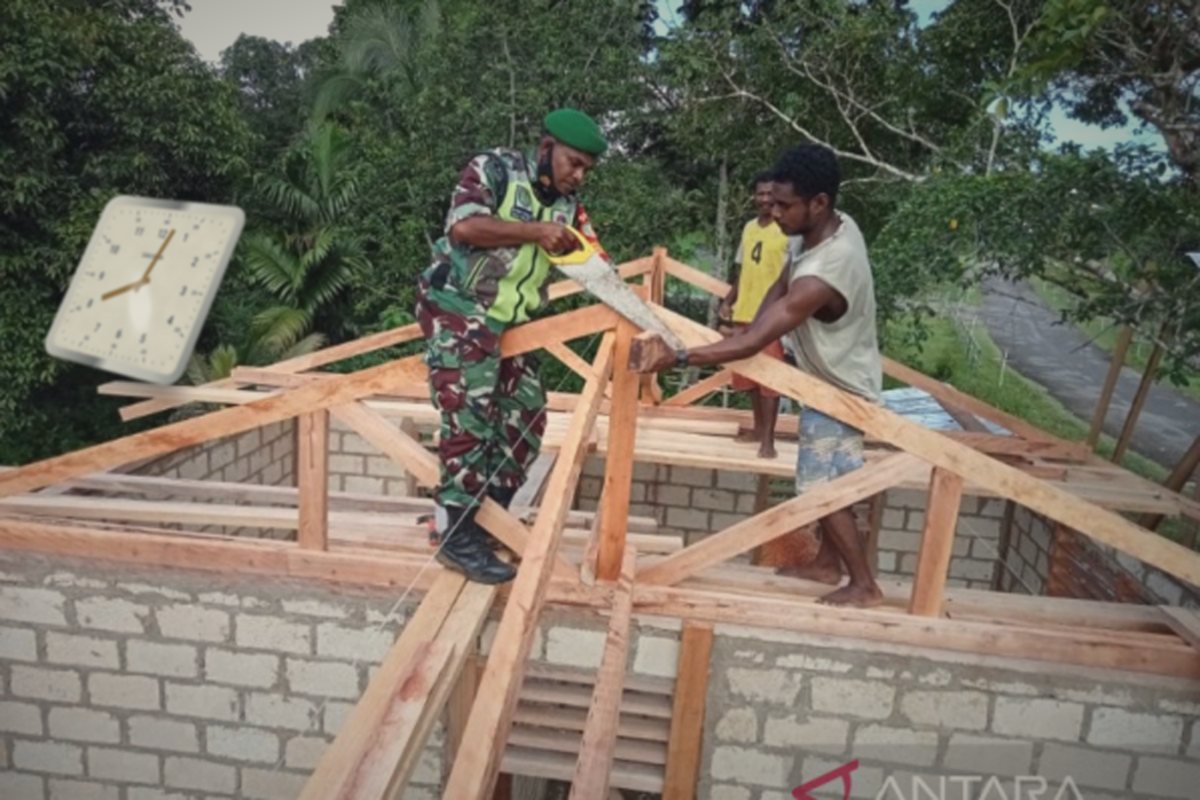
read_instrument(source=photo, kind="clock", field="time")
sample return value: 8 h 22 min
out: 8 h 02 min
